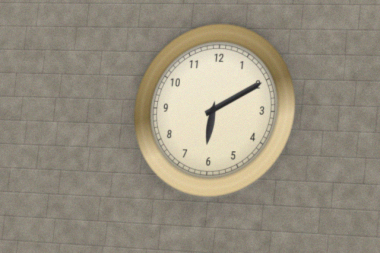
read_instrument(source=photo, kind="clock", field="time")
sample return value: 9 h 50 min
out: 6 h 10 min
